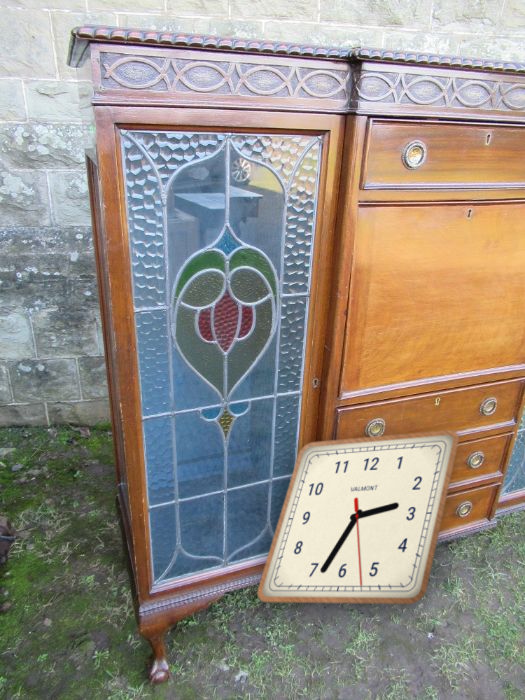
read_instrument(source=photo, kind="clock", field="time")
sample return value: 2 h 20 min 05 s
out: 2 h 33 min 27 s
